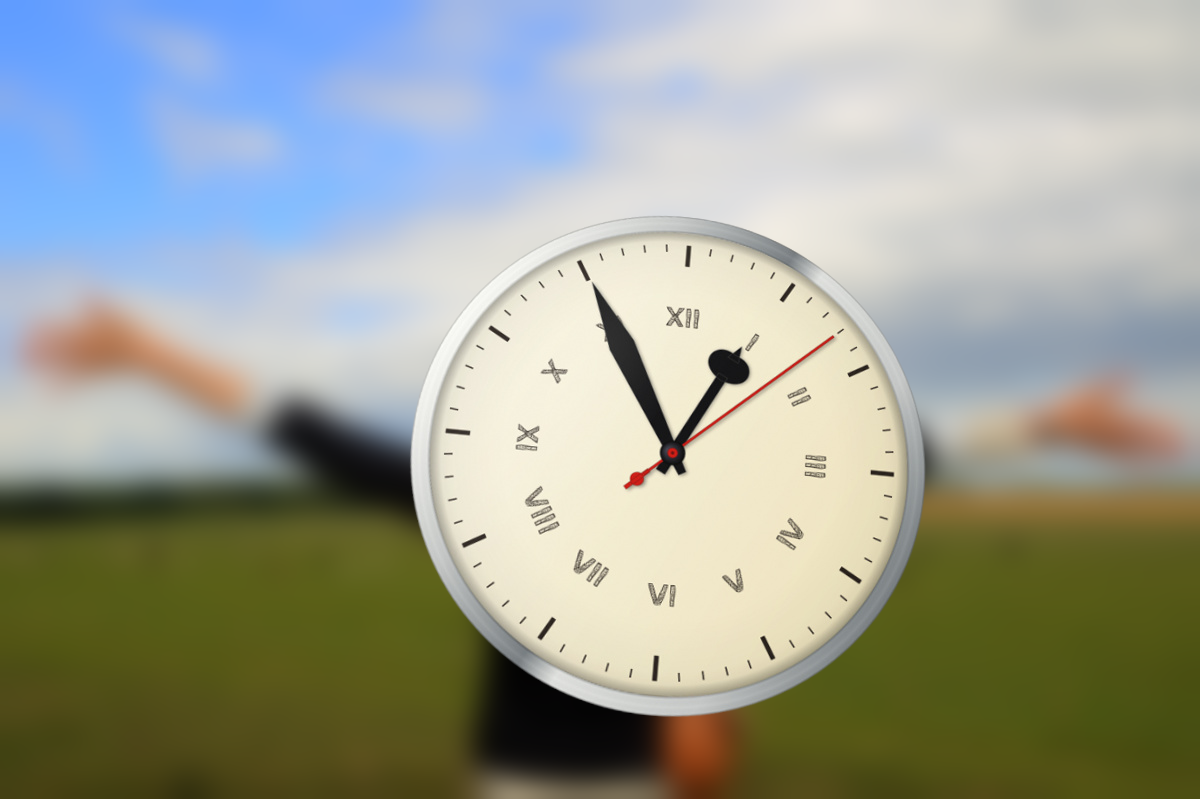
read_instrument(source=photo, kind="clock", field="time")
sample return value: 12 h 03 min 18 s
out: 12 h 55 min 08 s
